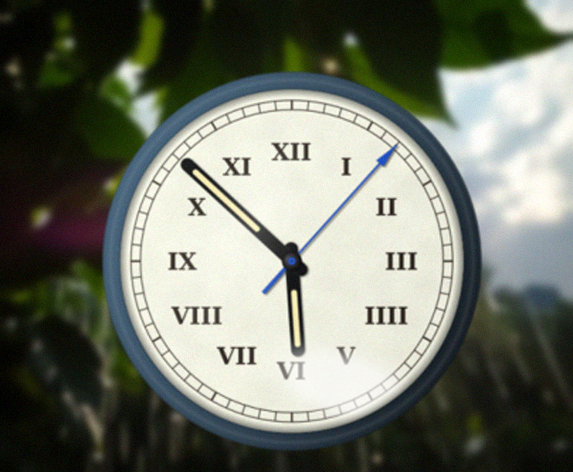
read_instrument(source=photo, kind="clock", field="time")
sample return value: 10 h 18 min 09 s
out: 5 h 52 min 07 s
